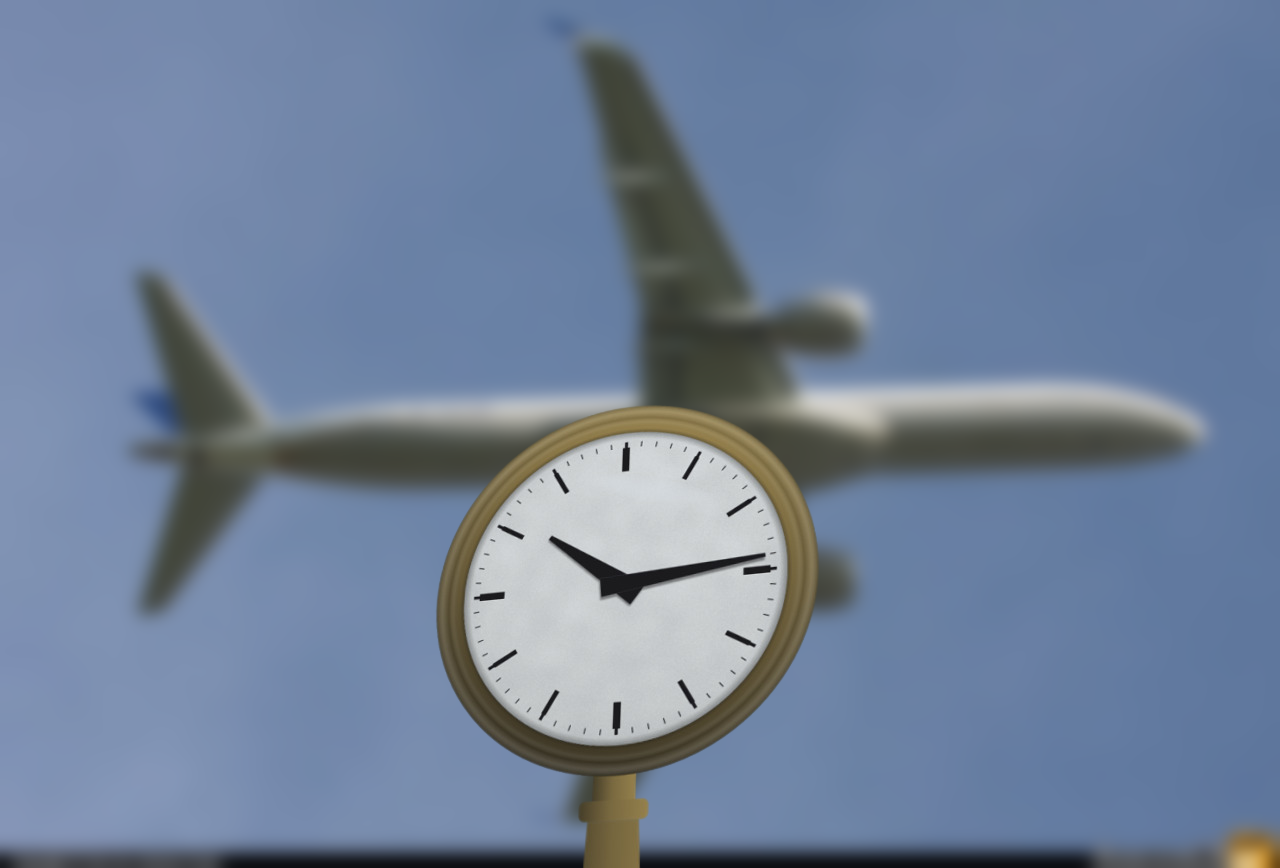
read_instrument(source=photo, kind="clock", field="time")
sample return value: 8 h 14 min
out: 10 h 14 min
